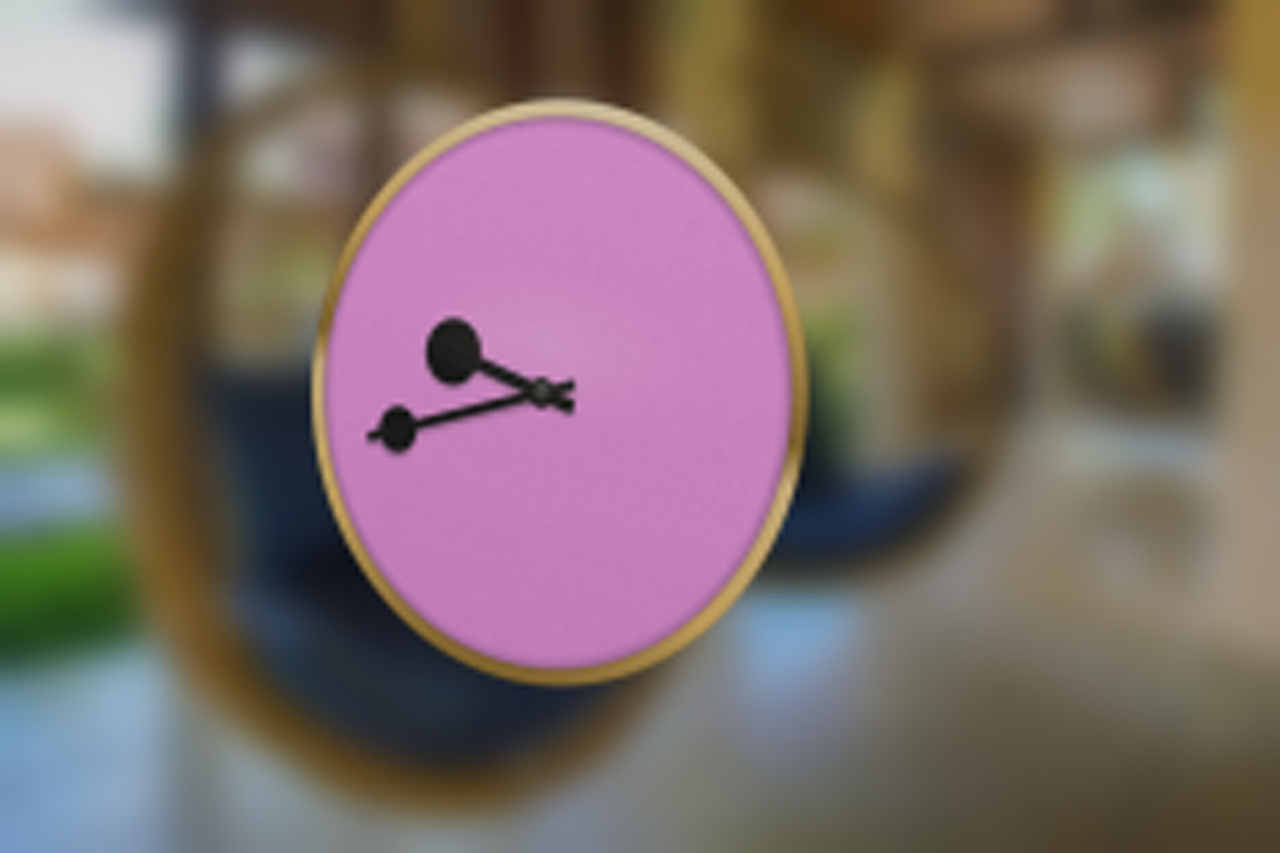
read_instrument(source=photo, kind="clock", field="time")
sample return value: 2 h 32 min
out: 9 h 43 min
